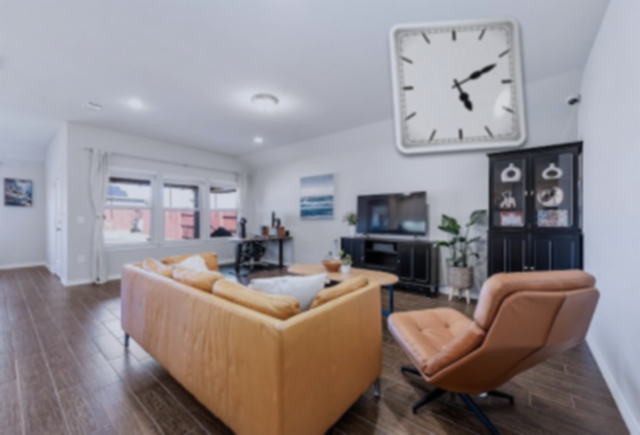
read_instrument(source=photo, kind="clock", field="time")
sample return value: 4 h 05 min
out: 5 h 11 min
